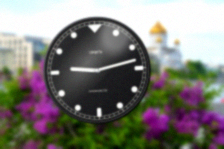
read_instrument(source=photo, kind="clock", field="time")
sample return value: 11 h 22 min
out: 9 h 13 min
